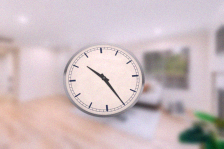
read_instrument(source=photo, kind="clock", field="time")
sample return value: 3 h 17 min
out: 10 h 25 min
